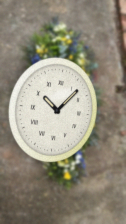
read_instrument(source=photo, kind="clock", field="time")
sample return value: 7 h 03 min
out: 10 h 07 min
